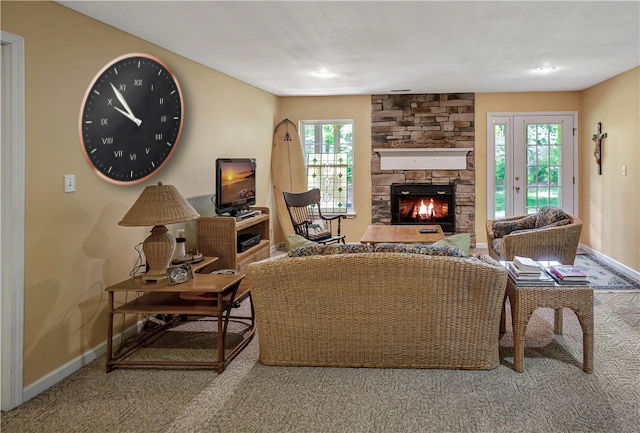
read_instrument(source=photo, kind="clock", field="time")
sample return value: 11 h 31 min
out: 9 h 53 min
